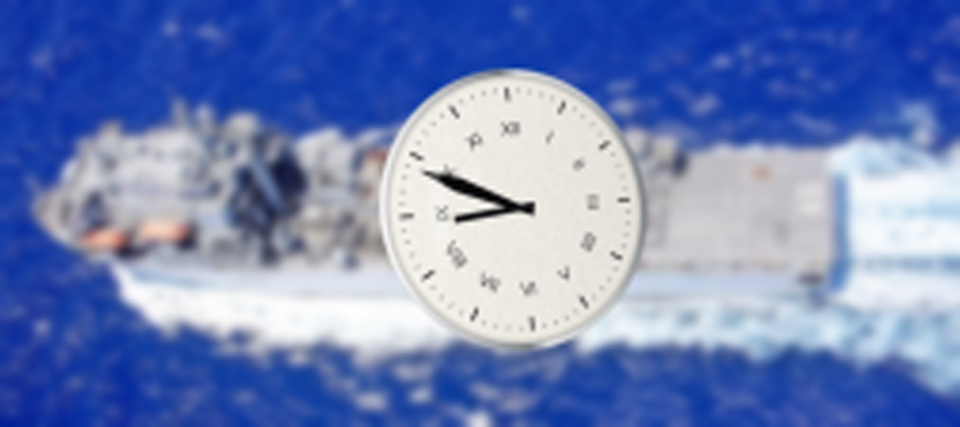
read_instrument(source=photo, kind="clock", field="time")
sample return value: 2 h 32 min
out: 8 h 49 min
